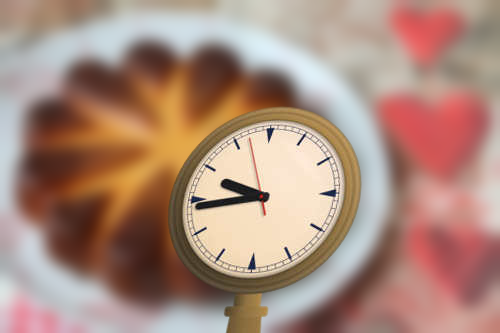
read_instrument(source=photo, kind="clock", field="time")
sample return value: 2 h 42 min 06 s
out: 9 h 43 min 57 s
